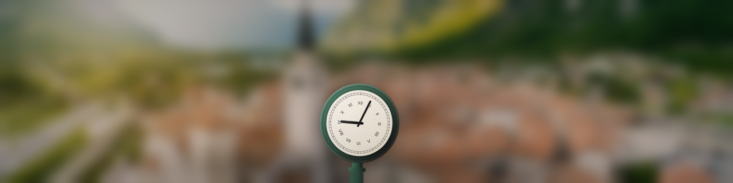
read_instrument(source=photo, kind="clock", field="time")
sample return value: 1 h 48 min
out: 9 h 04 min
